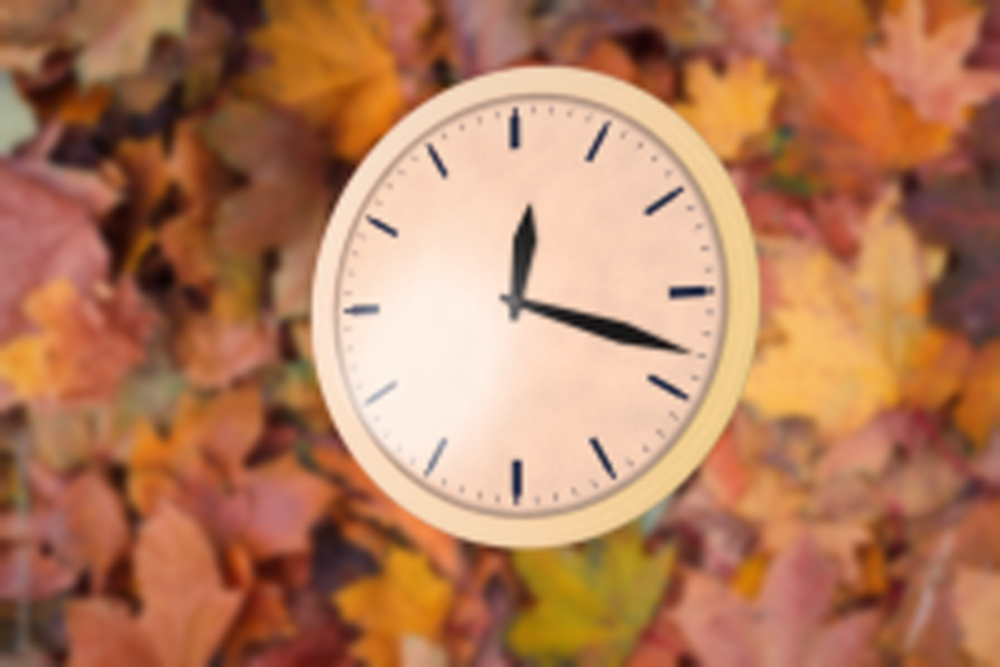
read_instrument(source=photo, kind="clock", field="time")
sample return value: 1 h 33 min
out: 12 h 18 min
